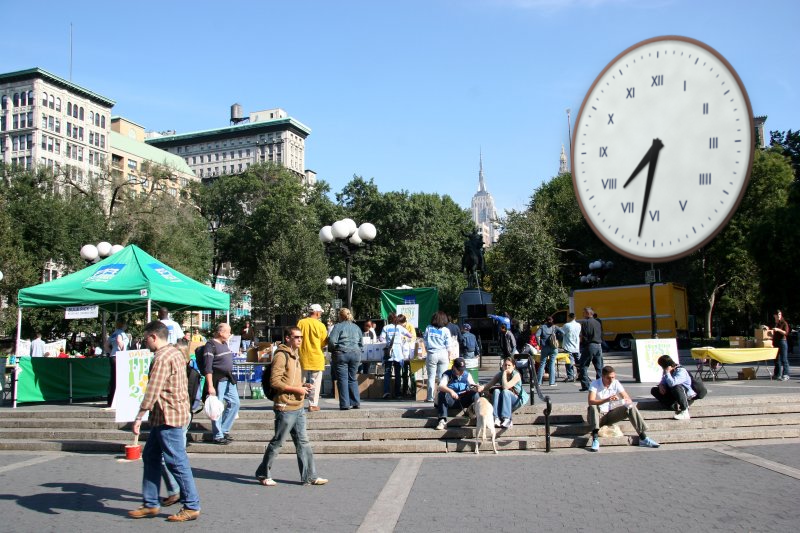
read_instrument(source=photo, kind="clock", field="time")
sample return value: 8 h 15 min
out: 7 h 32 min
